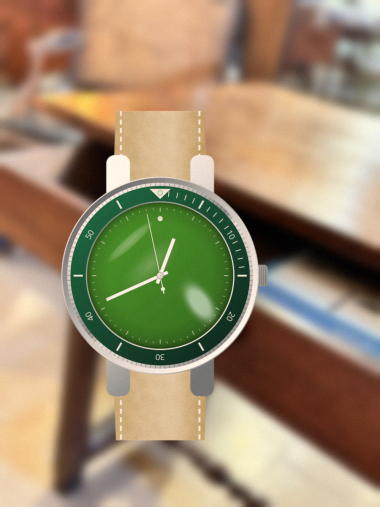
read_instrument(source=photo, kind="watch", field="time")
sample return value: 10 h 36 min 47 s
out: 12 h 40 min 58 s
